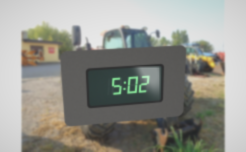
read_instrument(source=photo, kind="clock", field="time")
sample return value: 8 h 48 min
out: 5 h 02 min
